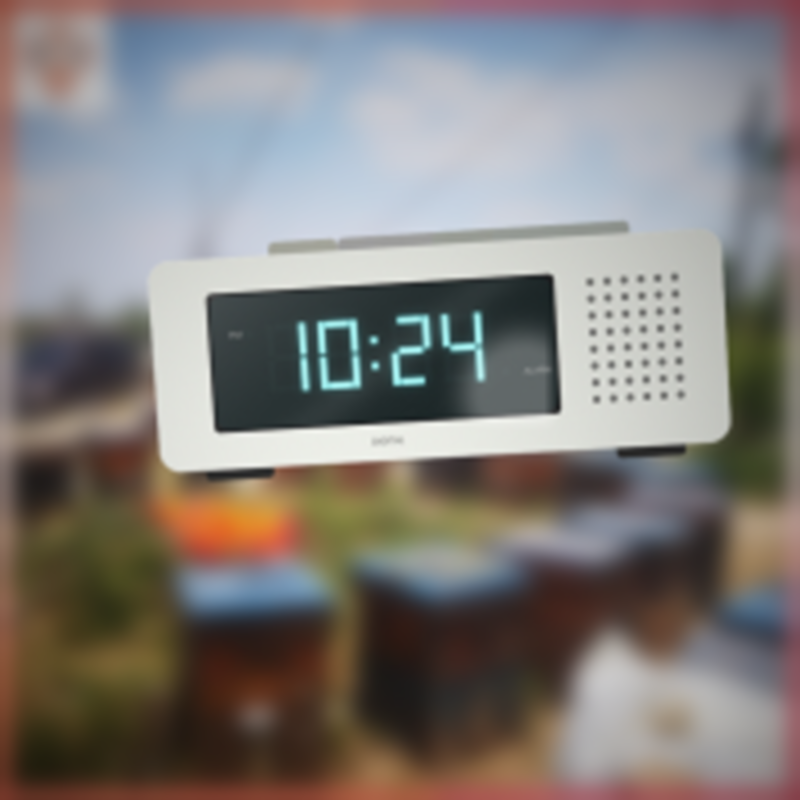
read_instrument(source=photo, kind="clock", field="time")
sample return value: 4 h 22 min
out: 10 h 24 min
